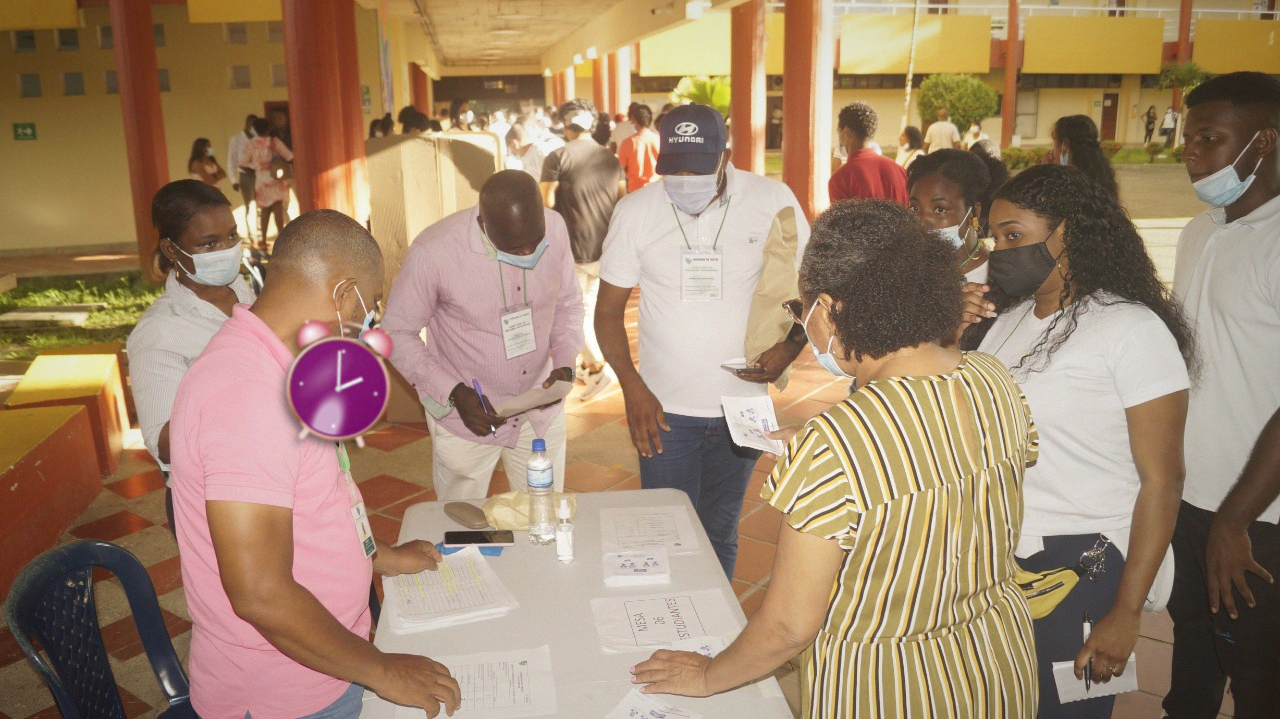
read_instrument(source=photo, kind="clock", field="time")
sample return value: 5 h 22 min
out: 1 h 59 min
